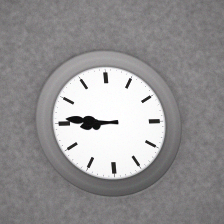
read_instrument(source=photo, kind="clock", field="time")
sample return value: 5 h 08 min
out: 8 h 46 min
